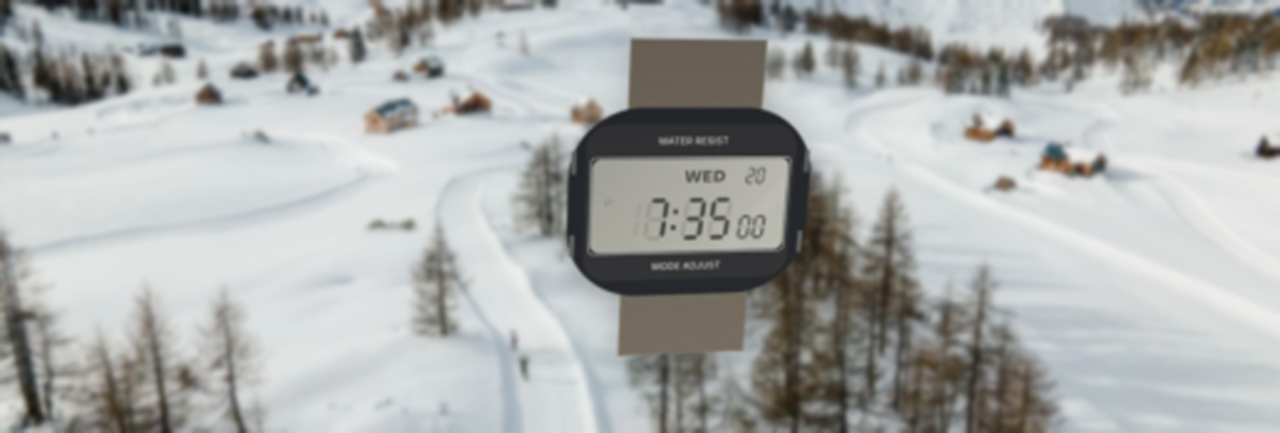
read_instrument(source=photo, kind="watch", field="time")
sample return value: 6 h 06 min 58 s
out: 7 h 35 min 00 s
